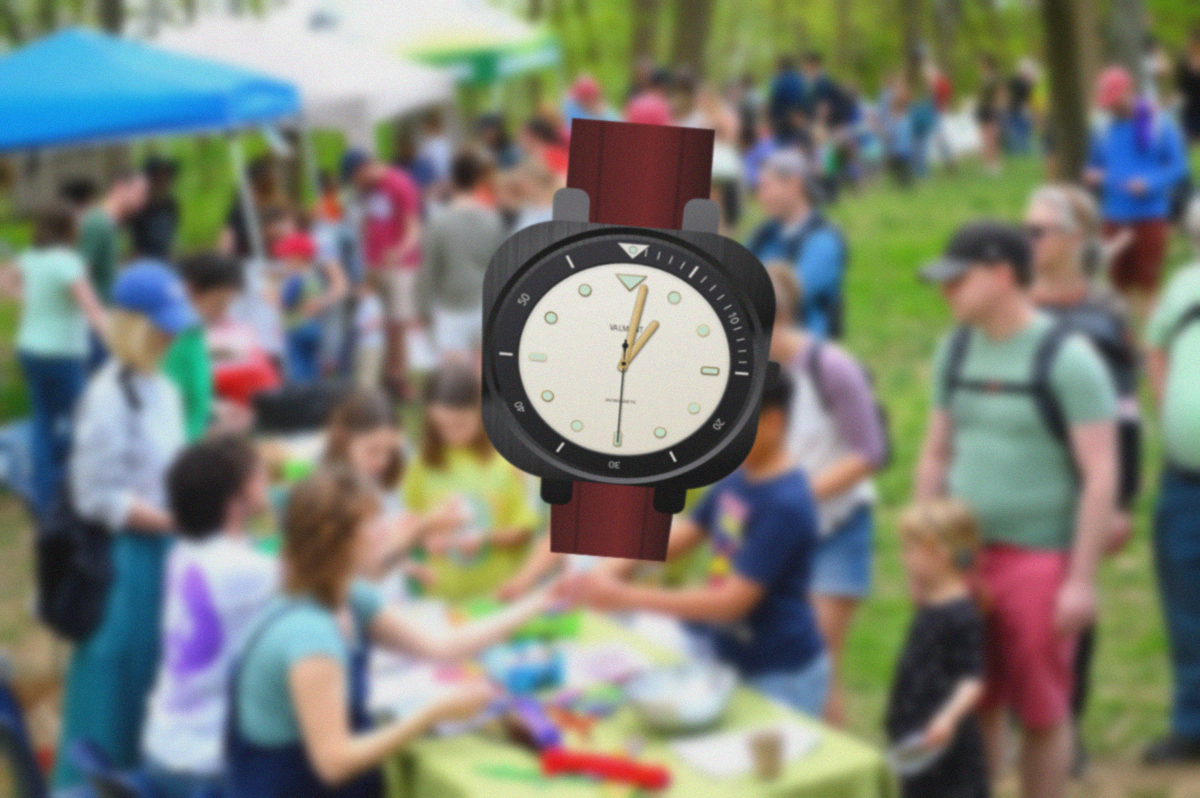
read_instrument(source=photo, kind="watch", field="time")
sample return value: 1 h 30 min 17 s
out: 1 h 01 min 30 s
